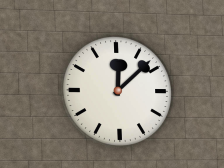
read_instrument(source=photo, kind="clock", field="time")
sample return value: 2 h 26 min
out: 12 h 08 min
